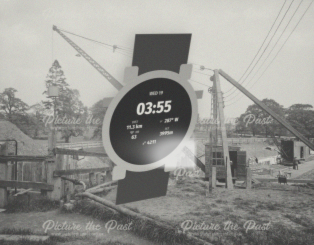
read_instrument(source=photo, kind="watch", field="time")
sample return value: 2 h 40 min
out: 3 h 55 min
